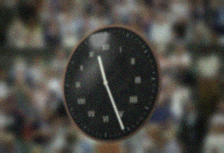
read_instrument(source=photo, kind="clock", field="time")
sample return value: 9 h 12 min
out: 11 h 26 min
